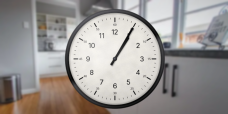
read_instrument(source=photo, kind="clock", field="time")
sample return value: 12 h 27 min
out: 1 h 05 min
